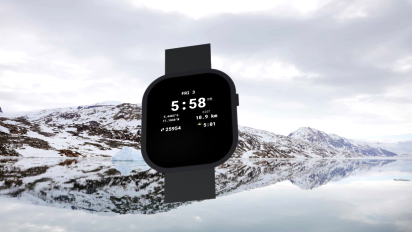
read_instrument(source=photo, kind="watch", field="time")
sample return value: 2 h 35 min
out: 5 h 58 min
